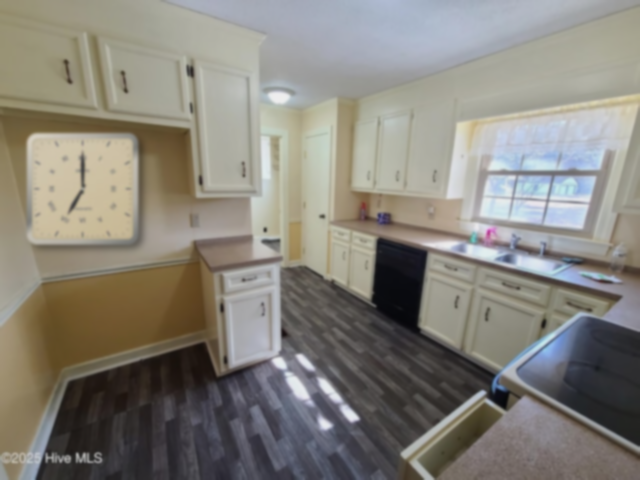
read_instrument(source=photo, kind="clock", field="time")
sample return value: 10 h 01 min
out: 7 h 00 min
